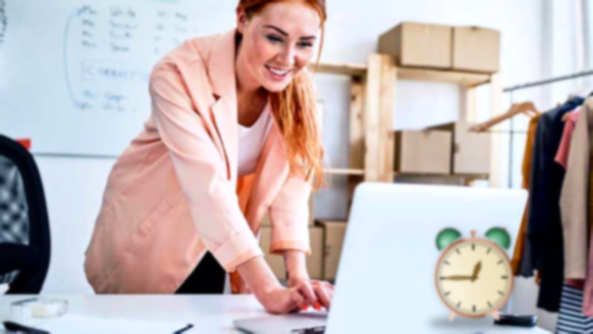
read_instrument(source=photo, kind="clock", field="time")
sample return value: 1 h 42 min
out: 12 h 45 min
